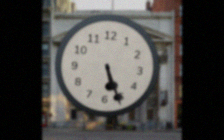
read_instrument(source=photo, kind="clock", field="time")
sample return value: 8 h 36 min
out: 5 h 26 min
